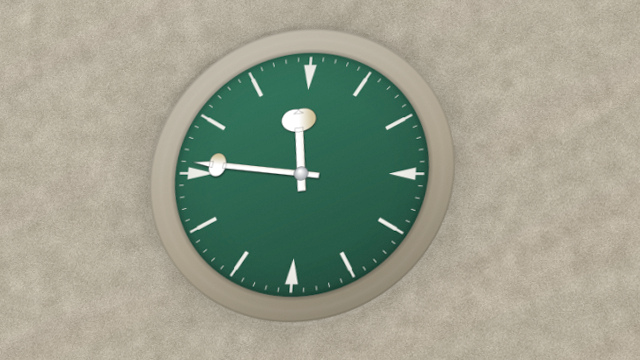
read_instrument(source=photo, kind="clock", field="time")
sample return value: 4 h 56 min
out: 11 h 46 min
